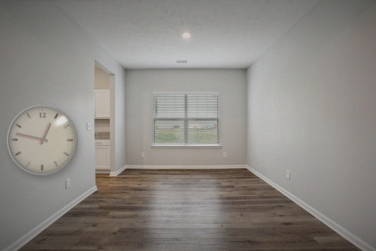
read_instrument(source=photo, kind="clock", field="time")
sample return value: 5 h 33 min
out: 12 h 47 min
